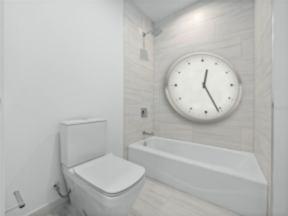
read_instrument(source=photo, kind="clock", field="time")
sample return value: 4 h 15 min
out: 12 h 26 min
